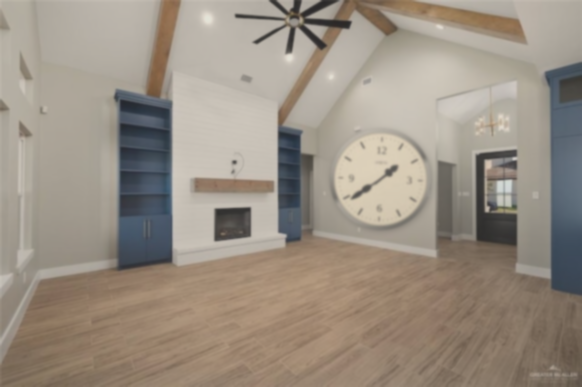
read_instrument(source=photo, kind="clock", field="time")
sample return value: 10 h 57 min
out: 1 h 39 min
